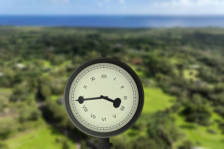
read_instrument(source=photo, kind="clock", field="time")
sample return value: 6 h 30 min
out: 3 h 44 min
